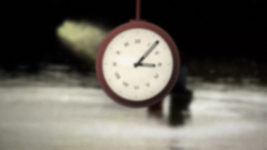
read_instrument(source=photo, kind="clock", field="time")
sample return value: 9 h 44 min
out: 3 h 07 min
